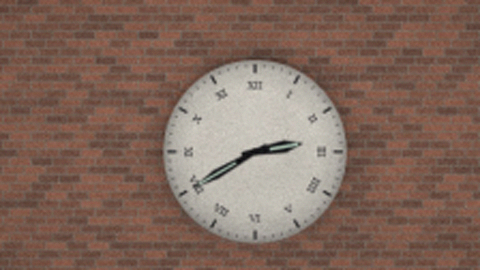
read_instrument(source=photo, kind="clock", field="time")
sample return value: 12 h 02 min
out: 2 h 40 min
